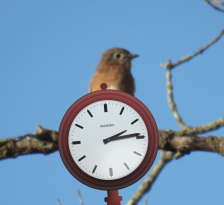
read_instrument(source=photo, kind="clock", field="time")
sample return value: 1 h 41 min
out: 2 h 14 min
